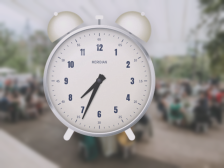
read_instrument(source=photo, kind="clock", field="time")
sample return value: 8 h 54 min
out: 7 h 34 min
